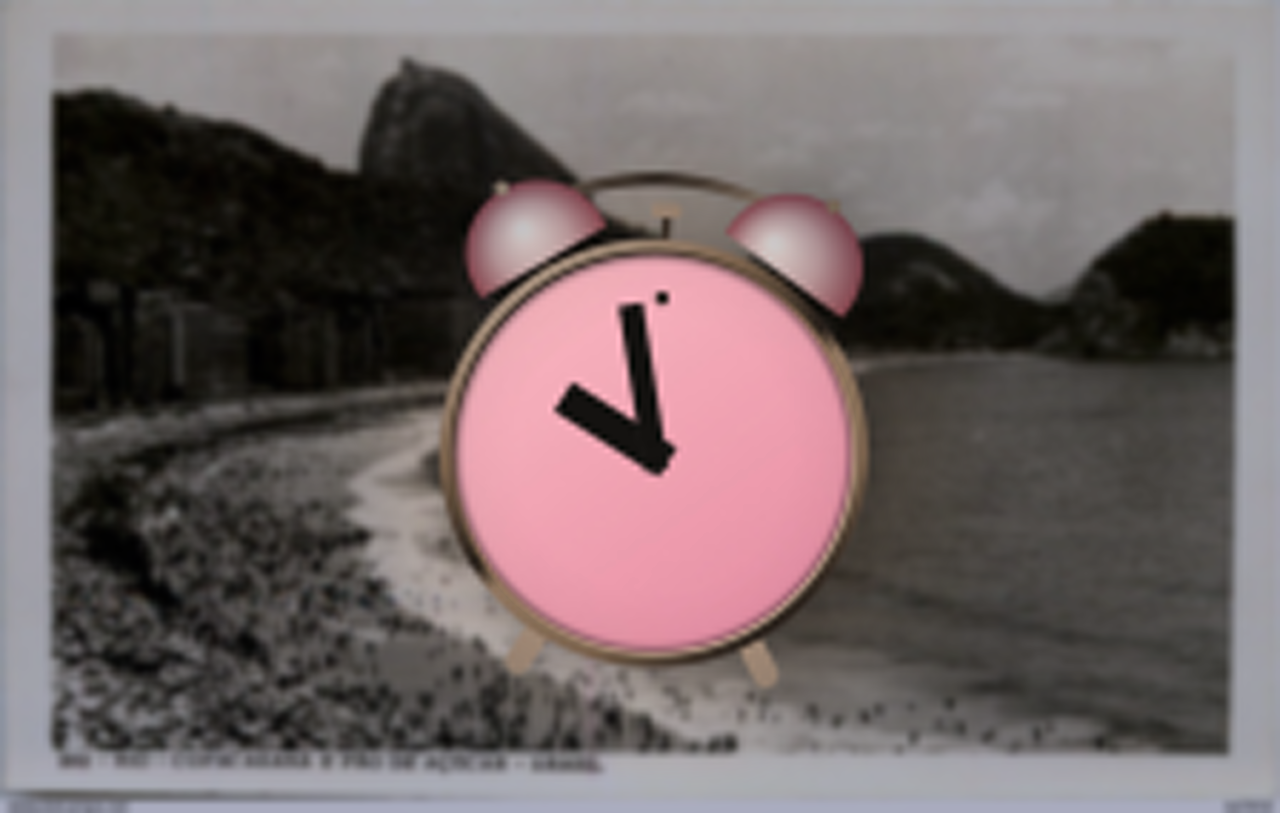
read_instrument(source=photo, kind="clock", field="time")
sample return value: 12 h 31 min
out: 9 h 58 min
